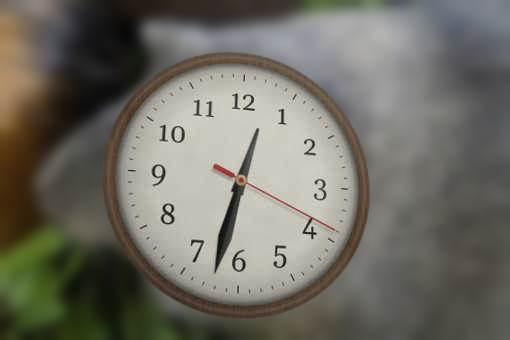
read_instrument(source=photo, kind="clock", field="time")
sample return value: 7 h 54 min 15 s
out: 12 h 32 min 19 s
